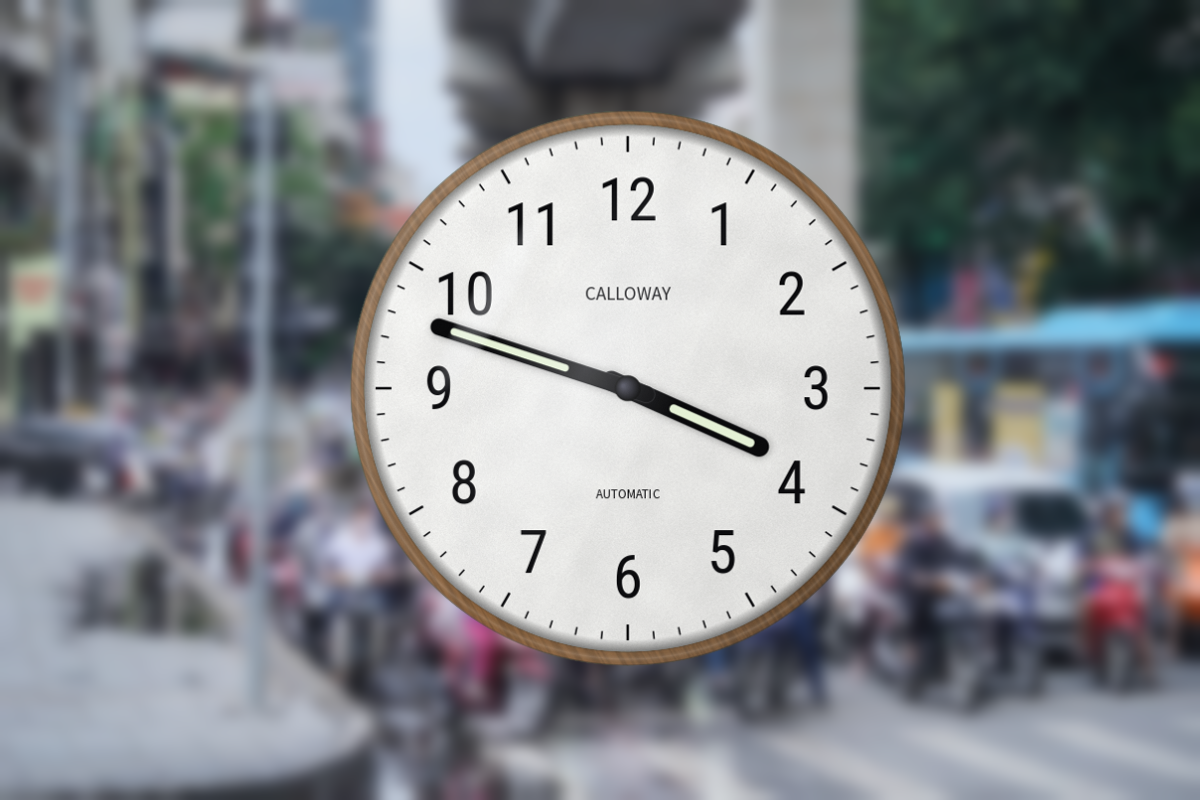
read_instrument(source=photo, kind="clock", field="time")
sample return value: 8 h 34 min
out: 3 h 48 min
